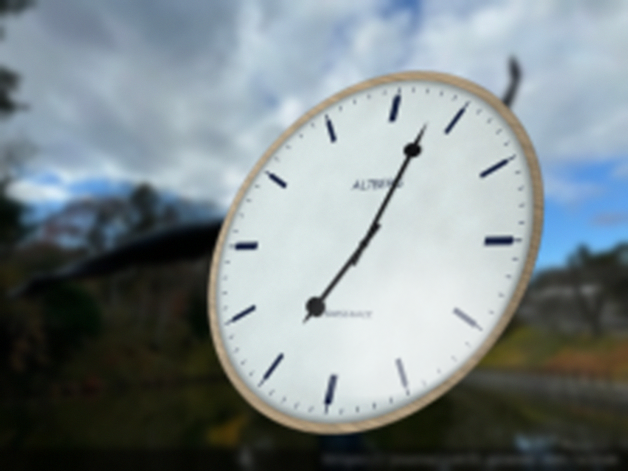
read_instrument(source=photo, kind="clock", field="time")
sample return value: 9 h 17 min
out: 7 h 03 min
